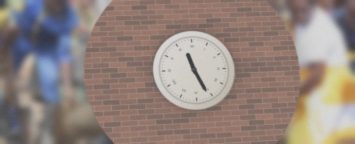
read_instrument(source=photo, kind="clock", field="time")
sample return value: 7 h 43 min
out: 11 h 26 min
